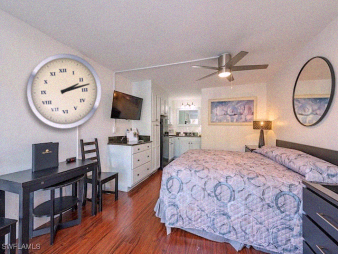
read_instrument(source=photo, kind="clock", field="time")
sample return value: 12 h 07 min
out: 2 h 13 min
